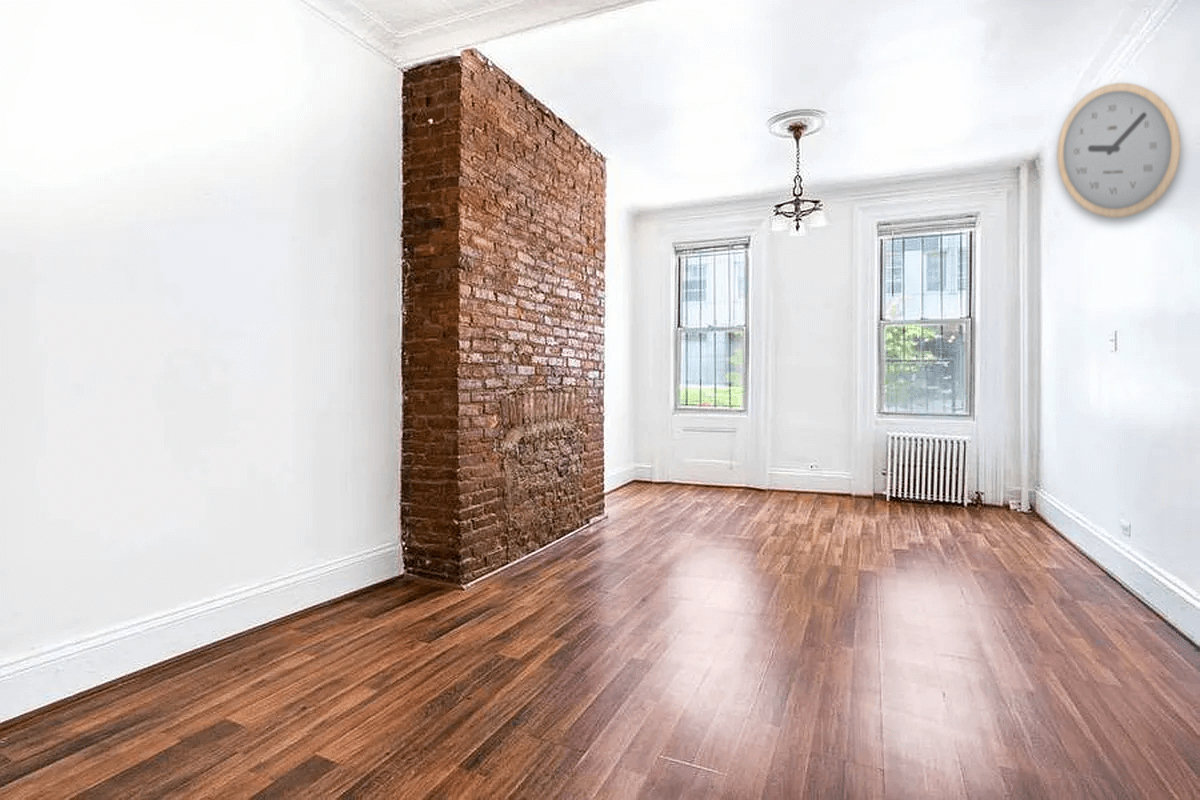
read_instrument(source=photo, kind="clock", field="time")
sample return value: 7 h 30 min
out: 9 h 08 min
